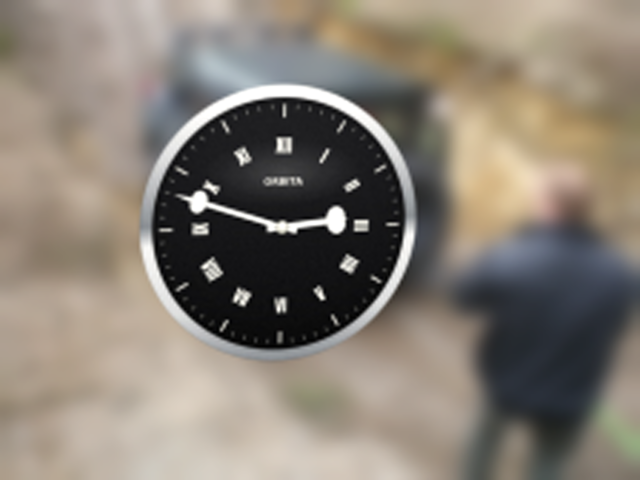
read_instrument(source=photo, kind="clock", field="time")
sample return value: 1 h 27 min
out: 2 h 48 min
